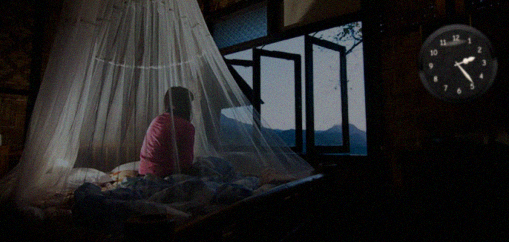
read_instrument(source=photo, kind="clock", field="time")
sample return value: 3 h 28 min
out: 2 h 24 min
